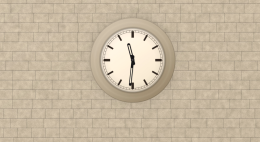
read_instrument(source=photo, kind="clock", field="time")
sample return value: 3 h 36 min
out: 11 h 31 min
